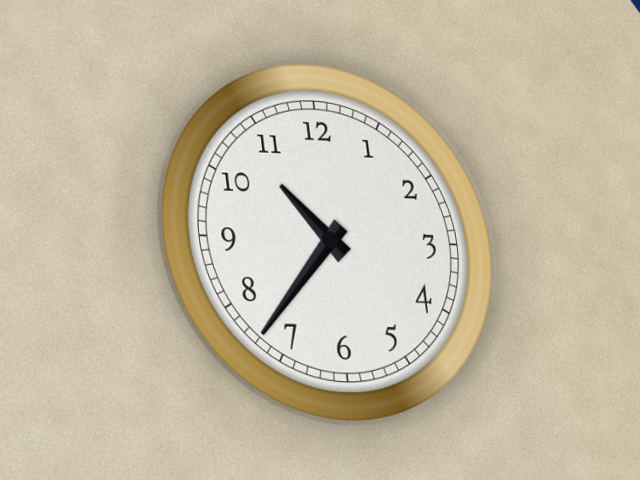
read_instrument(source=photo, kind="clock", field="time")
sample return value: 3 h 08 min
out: 10 h 37 min
